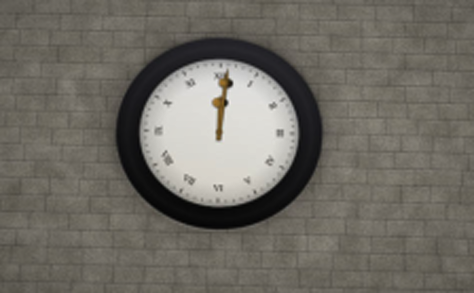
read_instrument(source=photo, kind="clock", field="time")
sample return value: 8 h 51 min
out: 12 h 01 min
